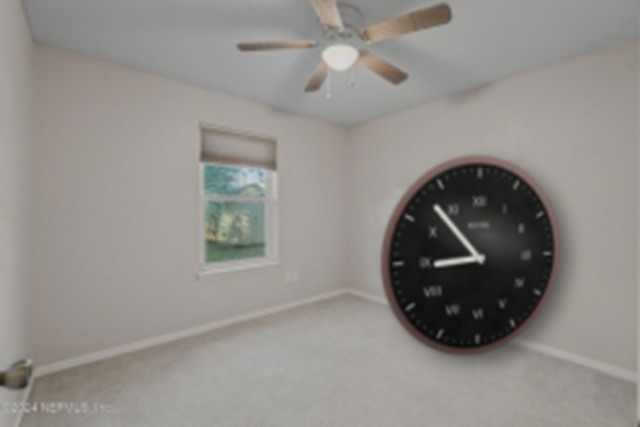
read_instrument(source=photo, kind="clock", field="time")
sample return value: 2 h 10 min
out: 8 h 53 min
